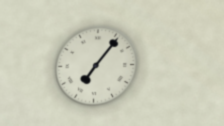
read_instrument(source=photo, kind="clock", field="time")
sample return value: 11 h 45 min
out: 7 h 06 min
